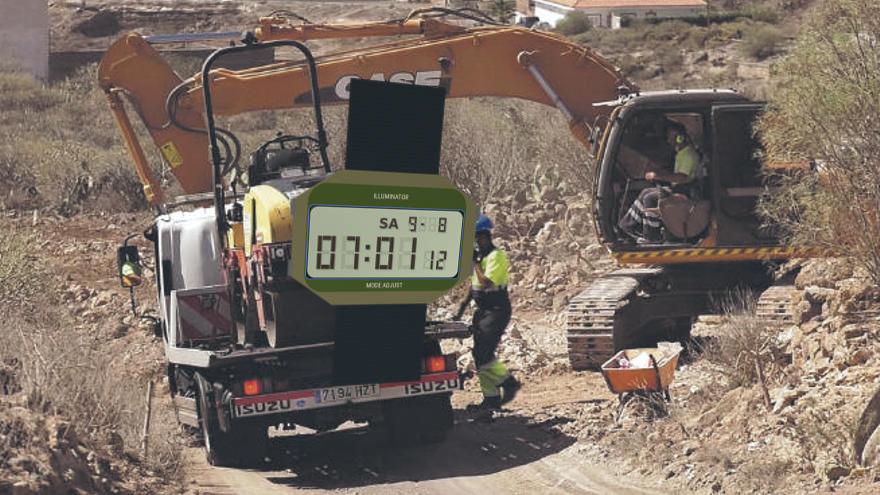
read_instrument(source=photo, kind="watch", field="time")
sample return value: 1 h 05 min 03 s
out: 7 h 01 min 12 s
